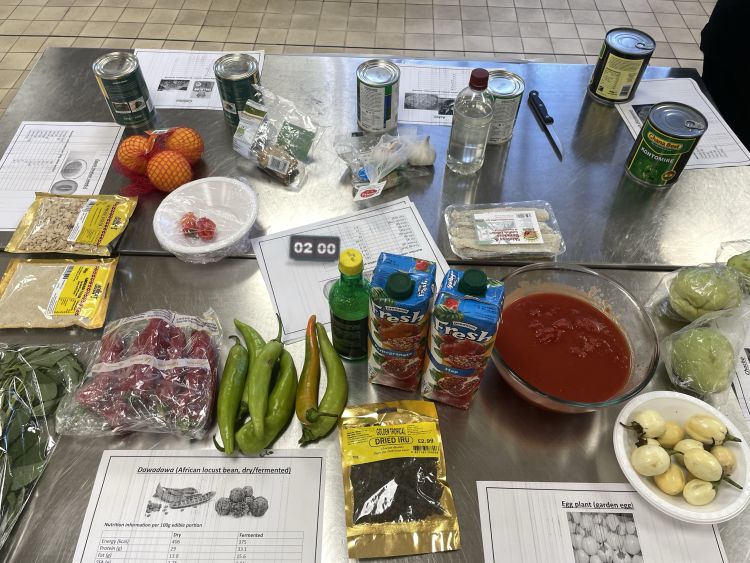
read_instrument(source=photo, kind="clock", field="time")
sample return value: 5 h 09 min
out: 2 h 00 min
